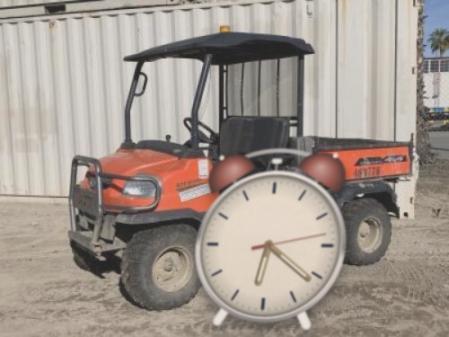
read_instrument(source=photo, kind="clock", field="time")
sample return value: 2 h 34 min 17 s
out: 6 h 21 min 13 s
